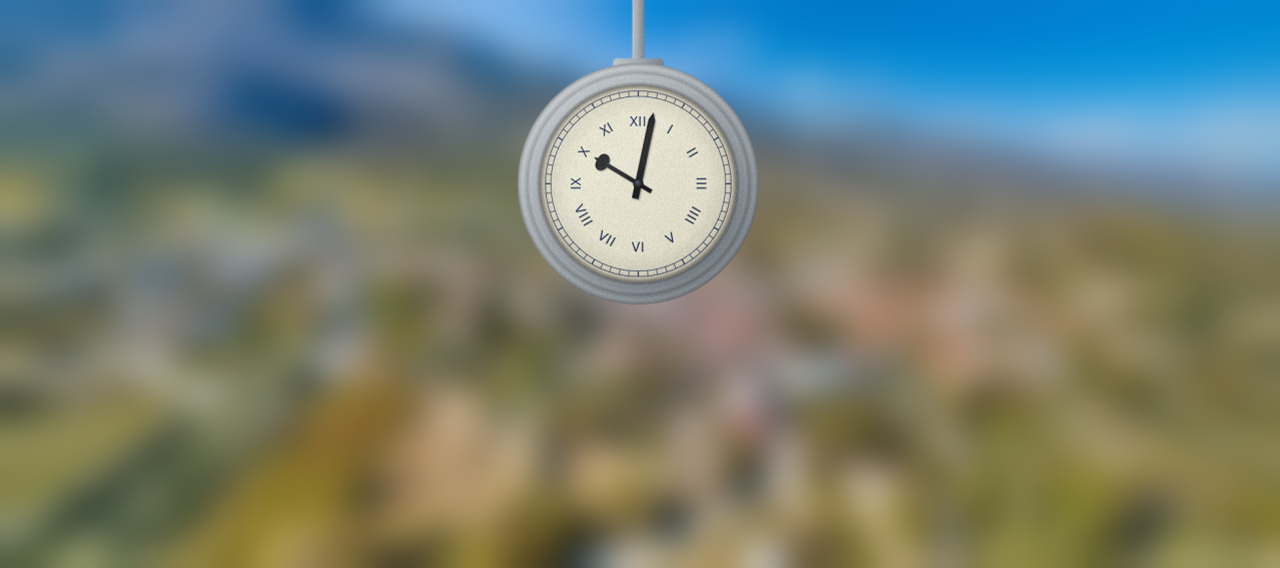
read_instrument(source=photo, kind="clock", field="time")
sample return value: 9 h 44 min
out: 10 h 02 min
